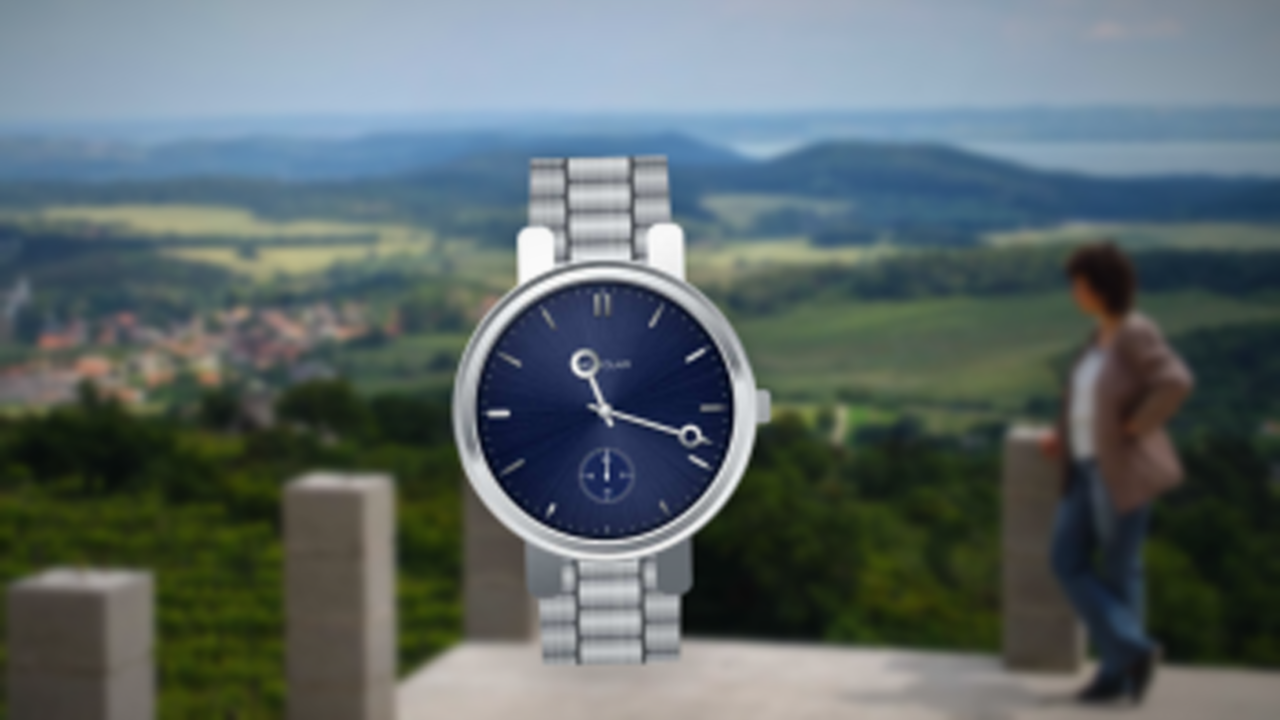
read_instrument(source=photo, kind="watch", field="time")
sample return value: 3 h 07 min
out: 11 h 18 min
